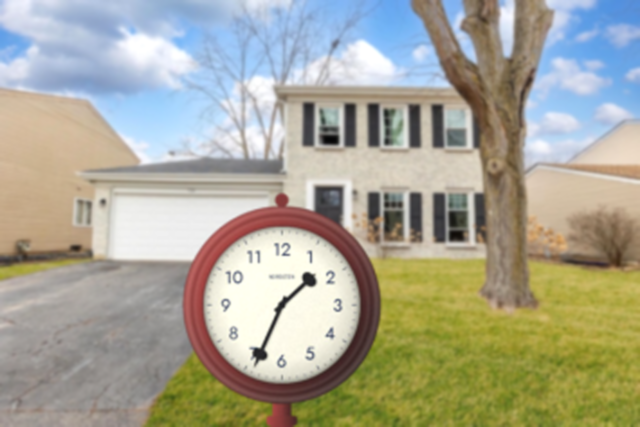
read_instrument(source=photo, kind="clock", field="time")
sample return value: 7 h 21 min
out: 1 h 34 min
